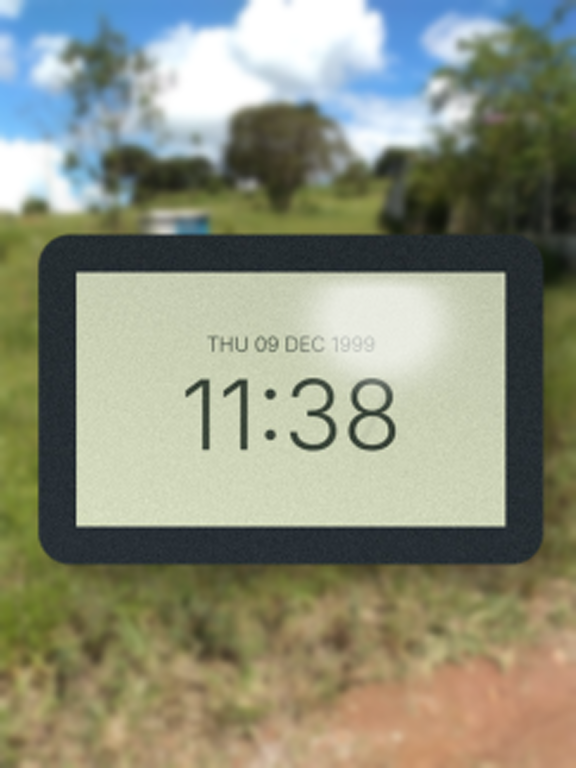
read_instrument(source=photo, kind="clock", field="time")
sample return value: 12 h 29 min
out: 11 h 38 min
